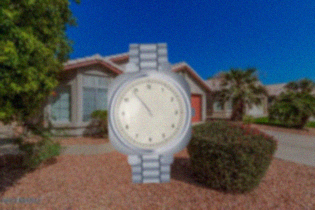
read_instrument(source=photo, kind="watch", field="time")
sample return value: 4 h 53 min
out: 10 h 54 min
